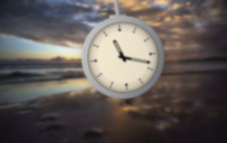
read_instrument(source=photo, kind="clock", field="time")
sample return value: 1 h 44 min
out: 11 h 18 min
